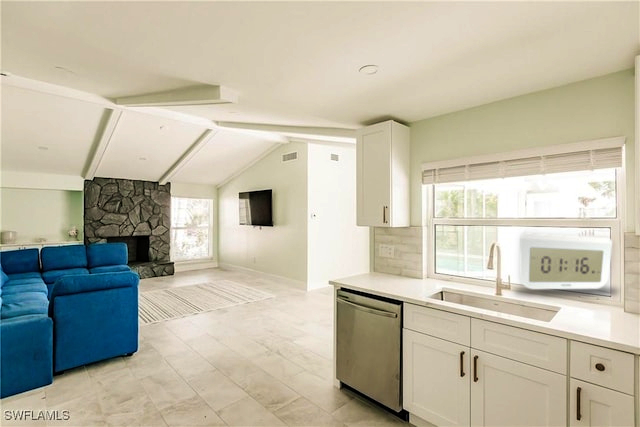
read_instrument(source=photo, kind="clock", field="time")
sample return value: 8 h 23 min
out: 1 h 16 min
